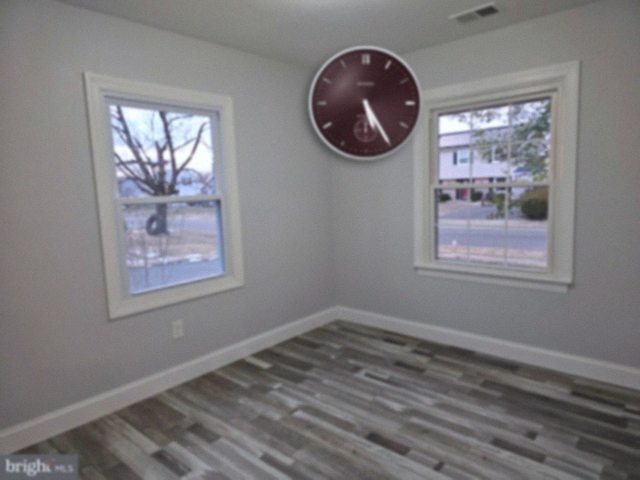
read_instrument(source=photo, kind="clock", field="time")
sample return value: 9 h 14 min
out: 5 h 25 min
